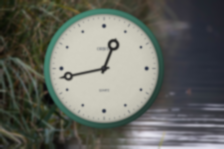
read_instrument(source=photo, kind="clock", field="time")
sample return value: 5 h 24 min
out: 12 h 43 min
